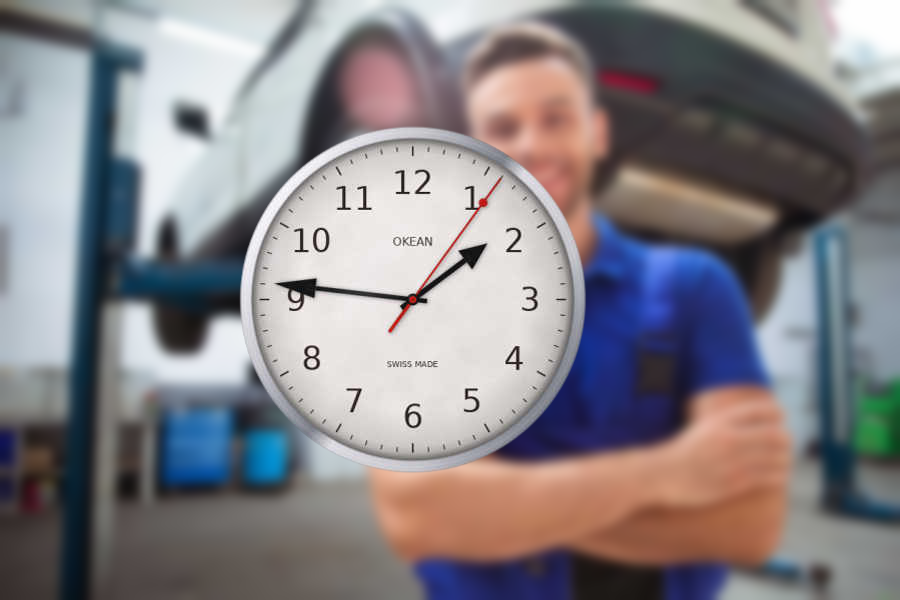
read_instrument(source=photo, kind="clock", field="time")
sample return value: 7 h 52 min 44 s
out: 1 h 46 min 06 s
